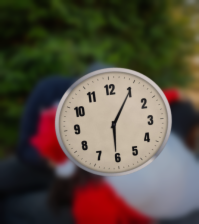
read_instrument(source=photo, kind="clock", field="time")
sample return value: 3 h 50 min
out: 6 h 05 min
